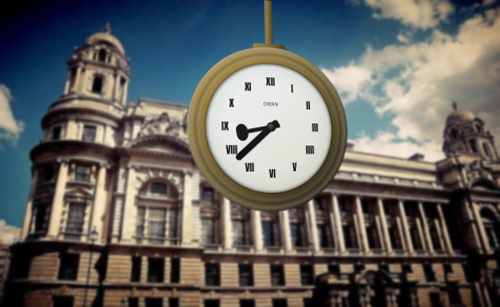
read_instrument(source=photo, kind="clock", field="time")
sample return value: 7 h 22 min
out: 8 h 38 min
